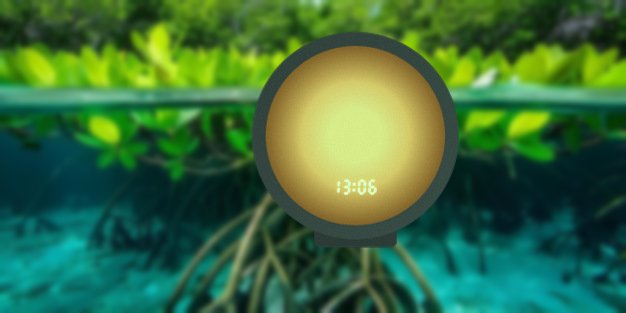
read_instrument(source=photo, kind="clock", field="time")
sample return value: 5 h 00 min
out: 13 h 06 min
